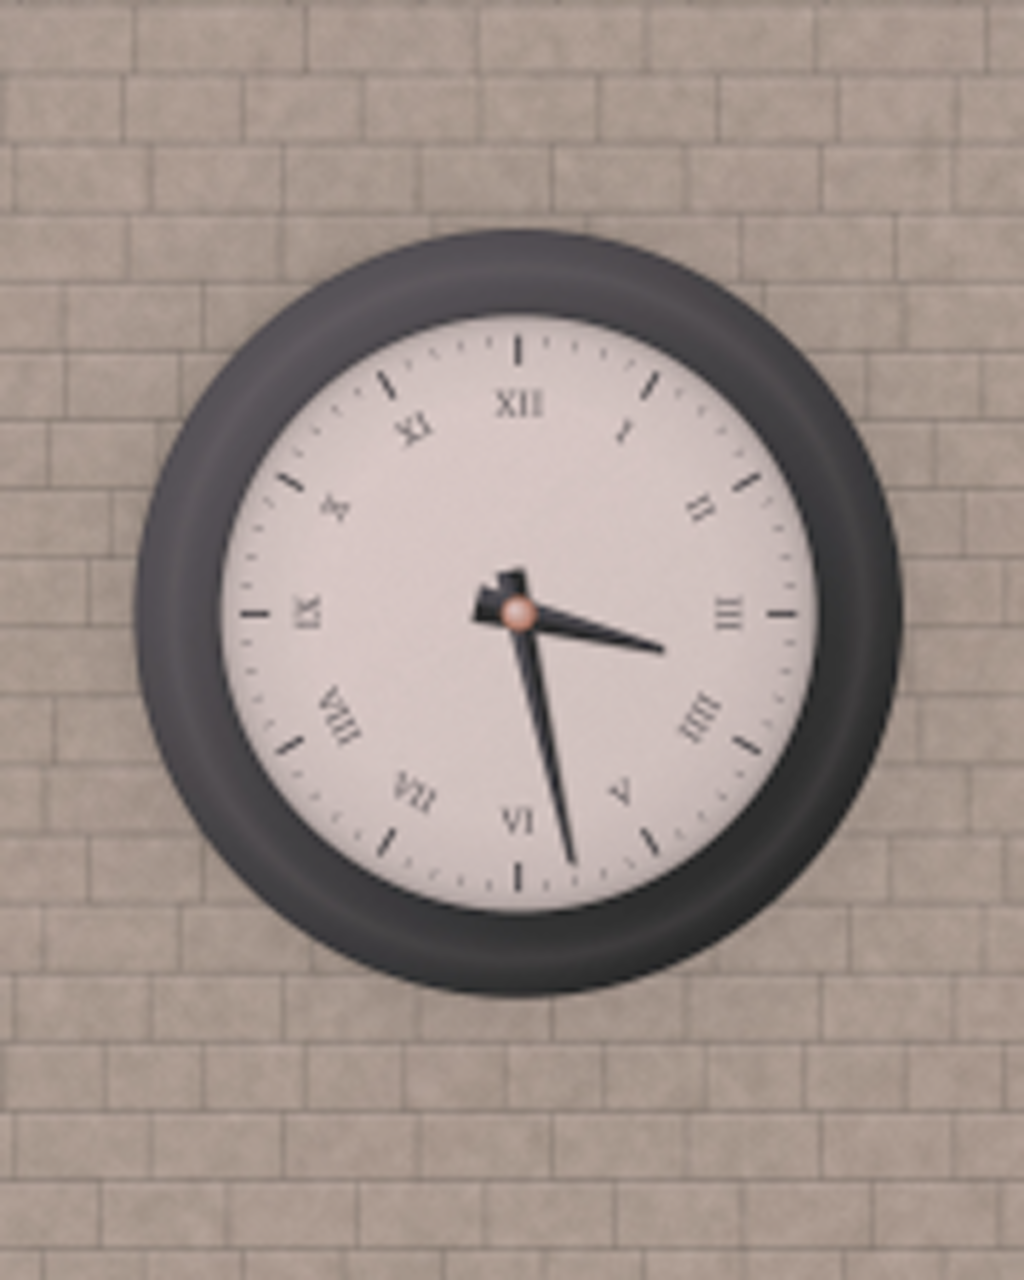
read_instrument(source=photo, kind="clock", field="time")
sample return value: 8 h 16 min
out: 3 h 28 min
